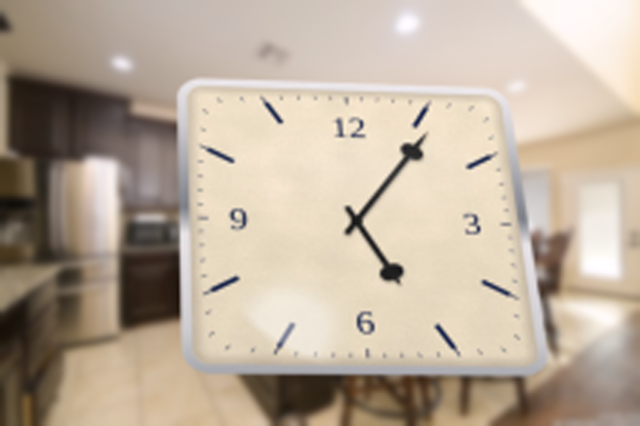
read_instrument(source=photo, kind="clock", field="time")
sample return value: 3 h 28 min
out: 5 h 06 min
